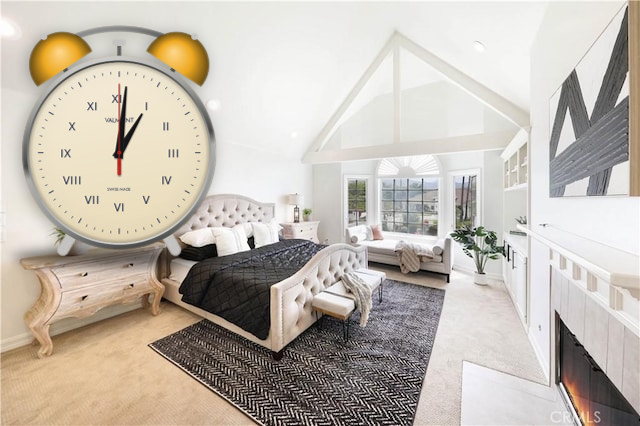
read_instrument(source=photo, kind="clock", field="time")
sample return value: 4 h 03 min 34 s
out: 1 h 01 min 00 s
